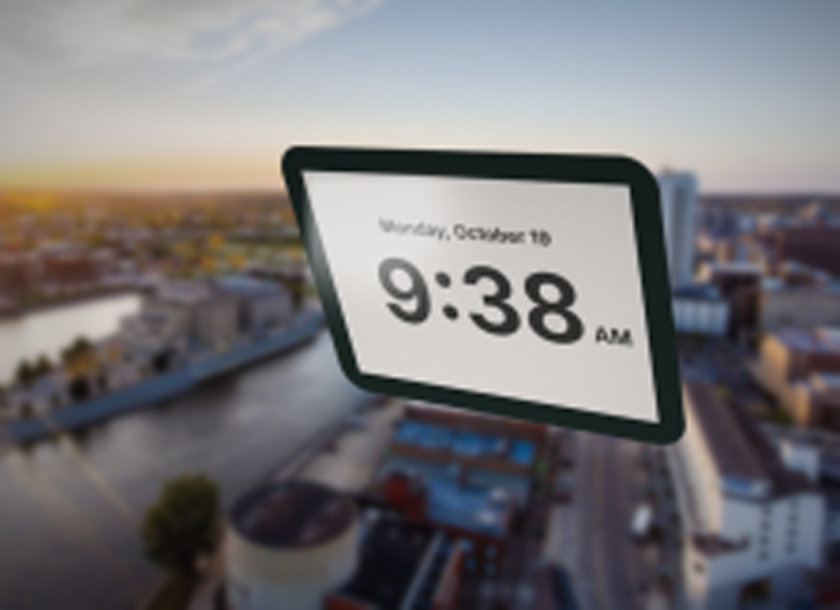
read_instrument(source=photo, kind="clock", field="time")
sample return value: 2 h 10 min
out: 9 h 38 min
